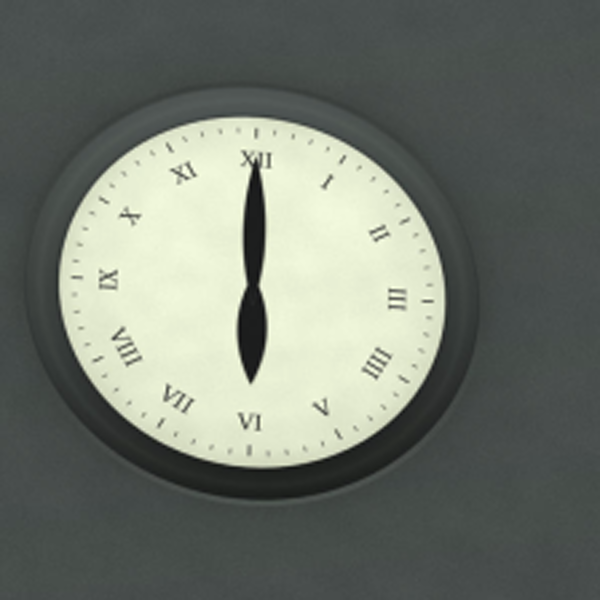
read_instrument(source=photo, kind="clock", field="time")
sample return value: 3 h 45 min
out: 6 h 00 min
